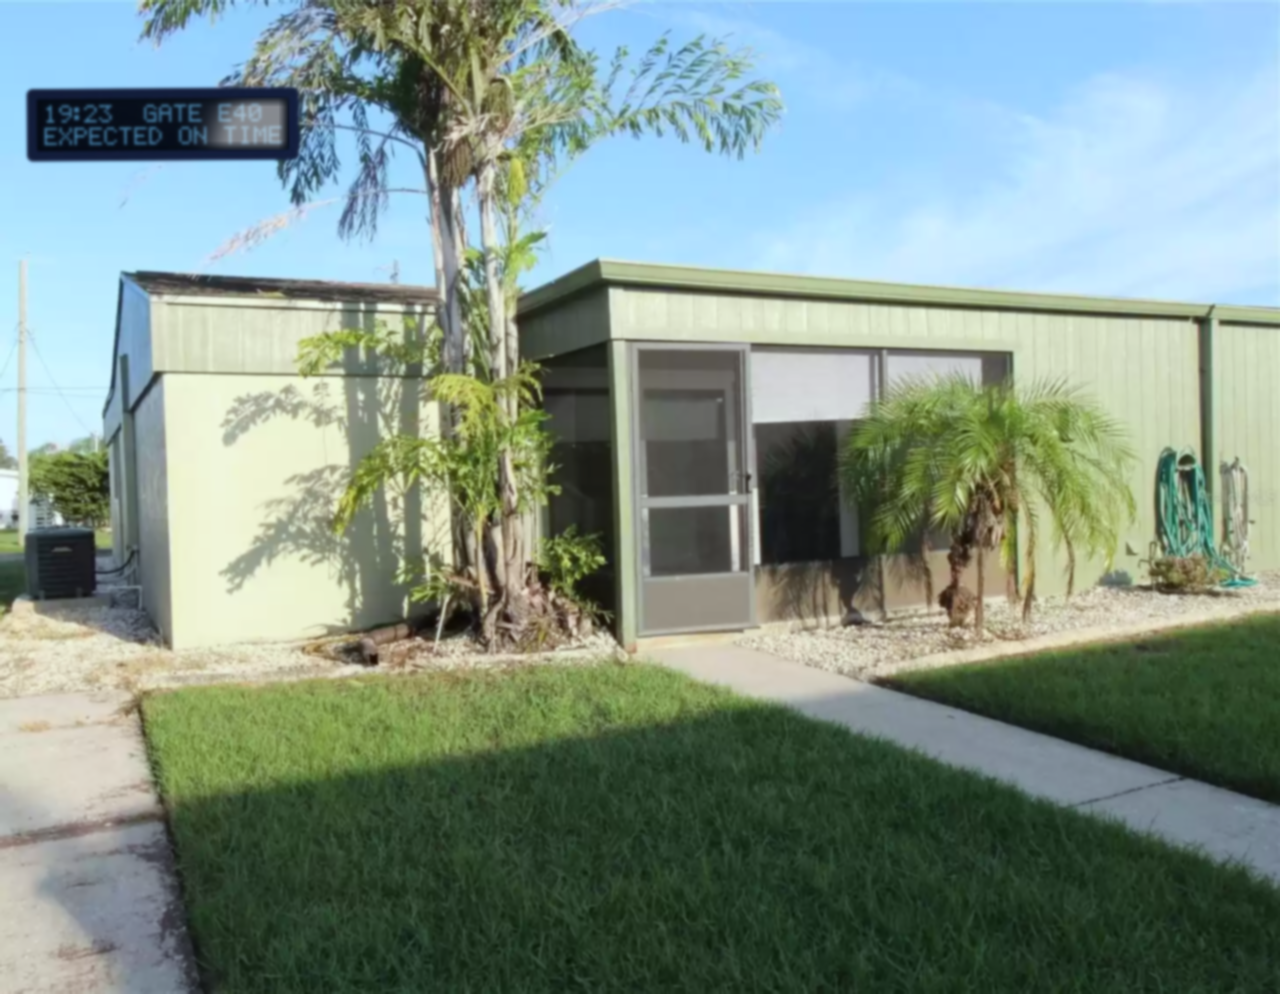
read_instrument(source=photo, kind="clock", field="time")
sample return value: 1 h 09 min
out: 19 h 23 min
